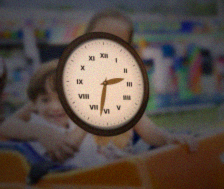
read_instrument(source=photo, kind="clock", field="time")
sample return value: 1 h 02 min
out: 2 h 32 min
